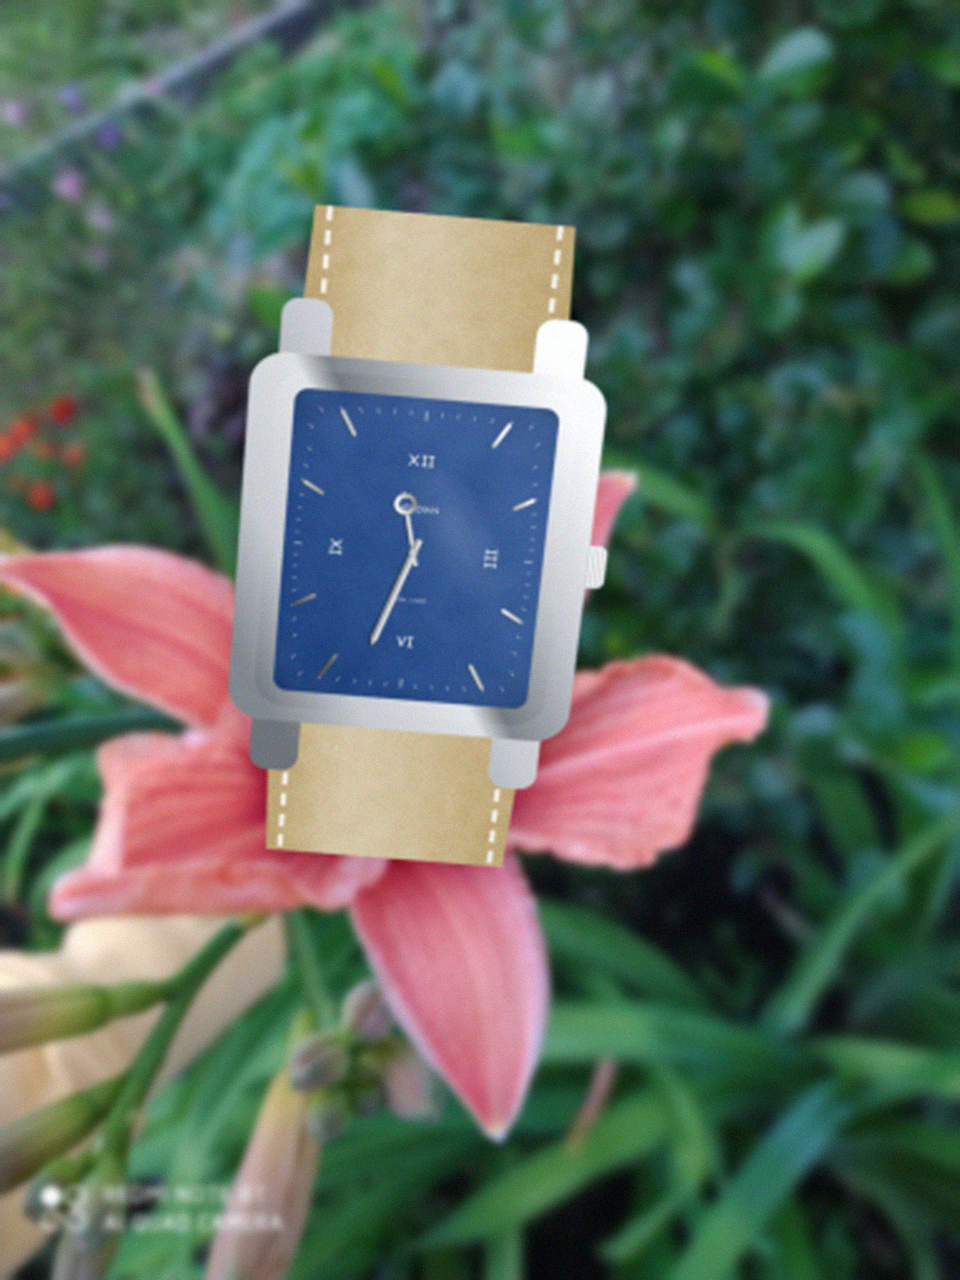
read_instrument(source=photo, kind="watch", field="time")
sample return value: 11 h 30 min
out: 11 h 33 min
